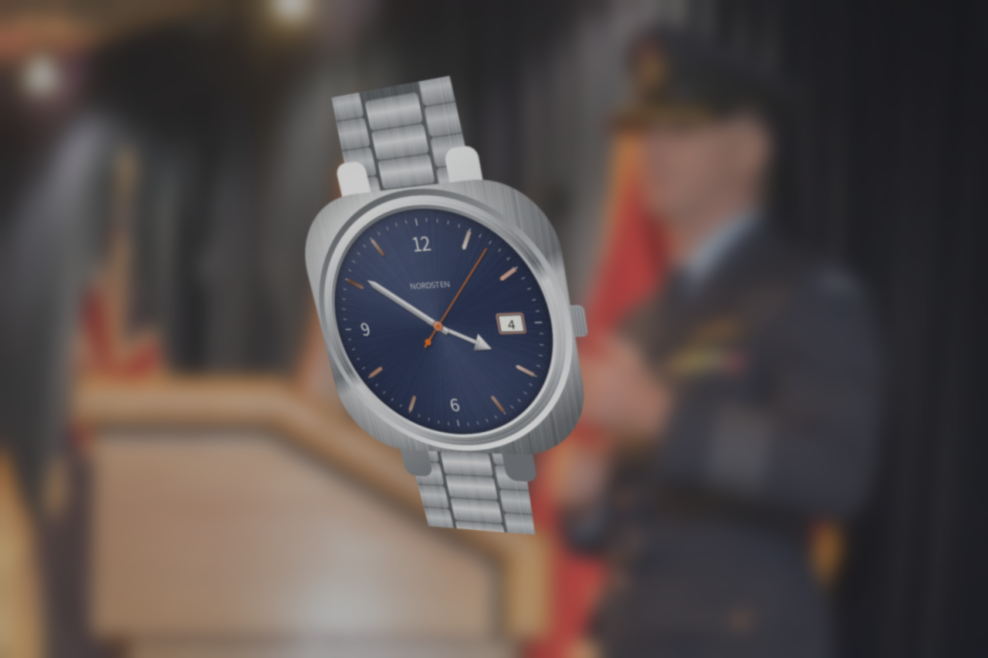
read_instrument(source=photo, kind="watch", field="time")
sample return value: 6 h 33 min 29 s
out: 3 h 51 min 07 s
